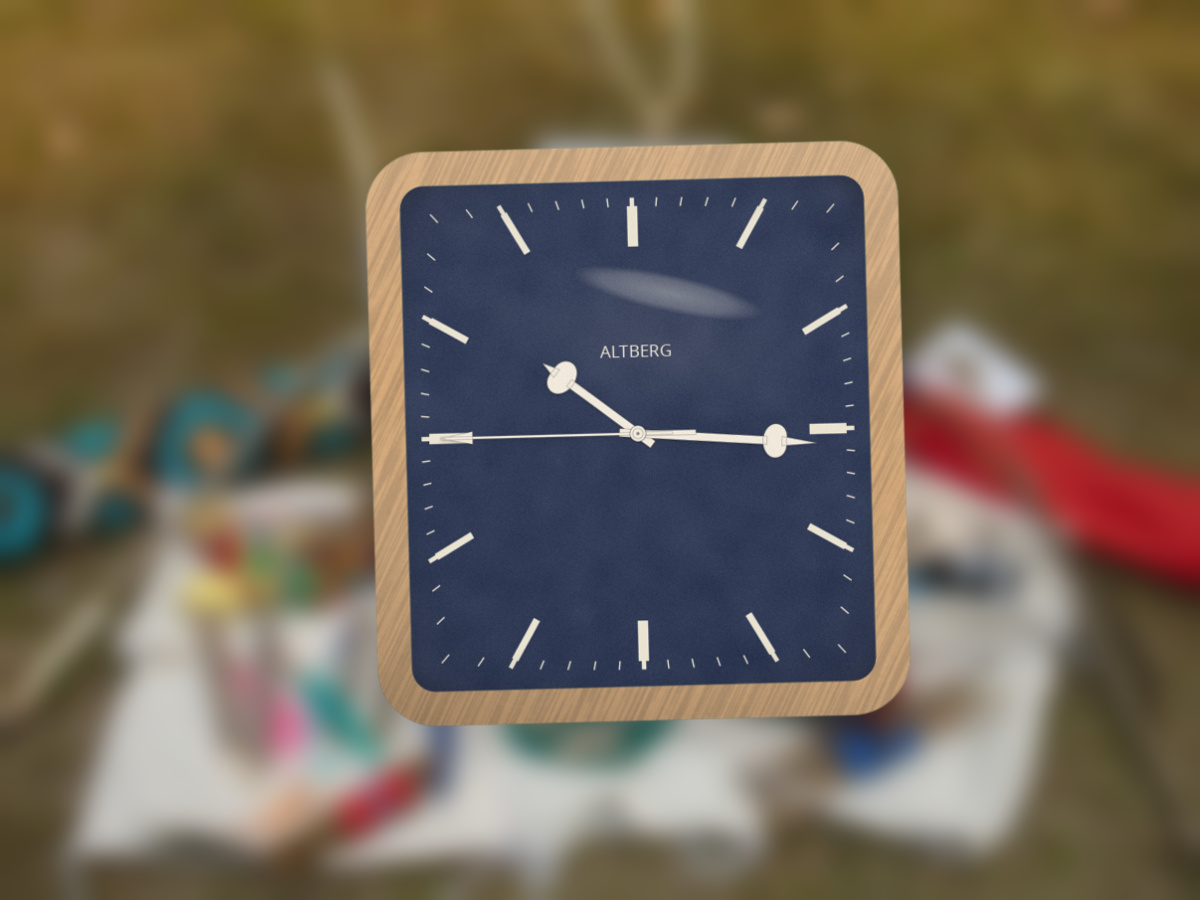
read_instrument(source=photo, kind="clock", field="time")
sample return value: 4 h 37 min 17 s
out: 10 h 15 min 45 s
